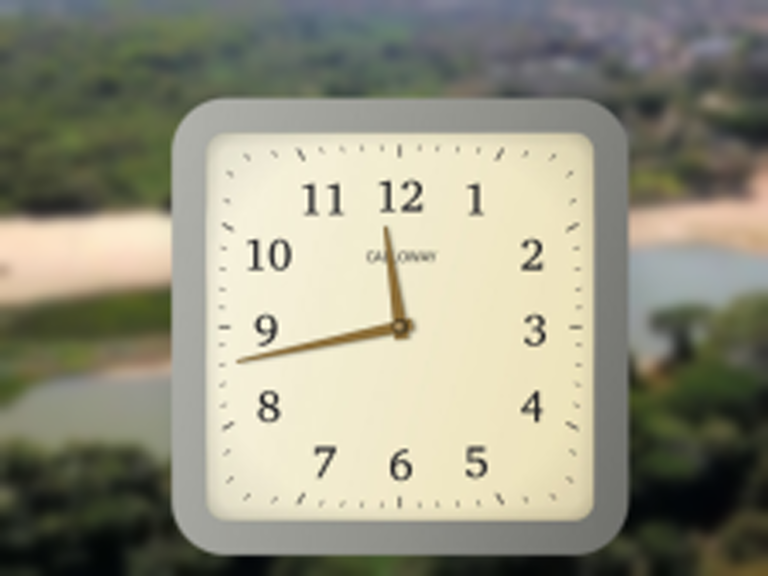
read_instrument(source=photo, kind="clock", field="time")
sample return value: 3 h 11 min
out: 11 h 43 min
